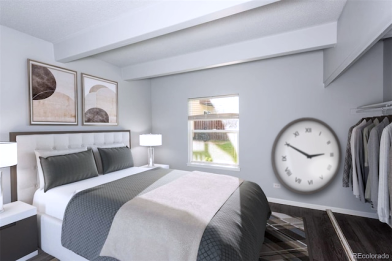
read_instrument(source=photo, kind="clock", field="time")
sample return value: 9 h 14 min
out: 2 h 50 min
